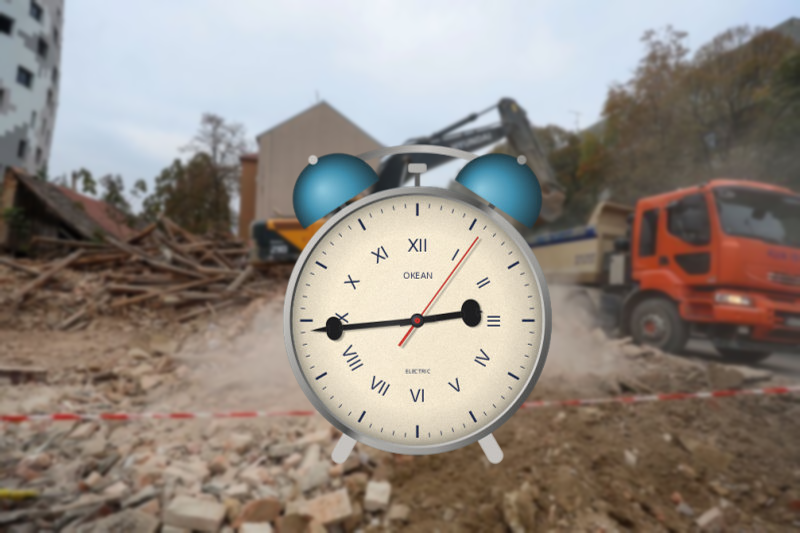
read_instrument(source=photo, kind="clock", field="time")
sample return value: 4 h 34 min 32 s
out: 2 h 44 min 06 s
